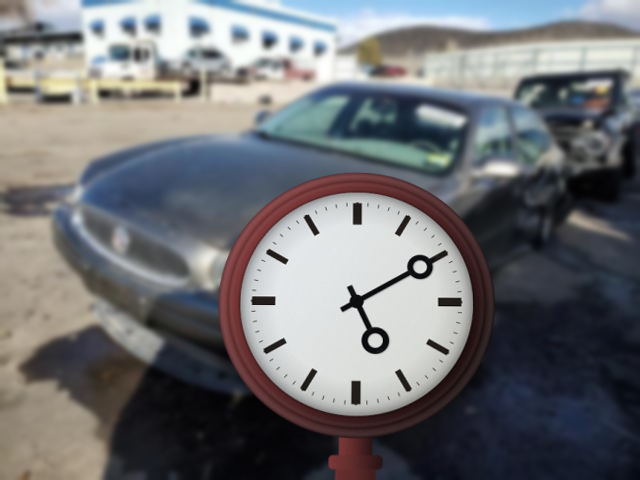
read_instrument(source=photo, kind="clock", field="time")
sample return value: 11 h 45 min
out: 5 h 10 min
